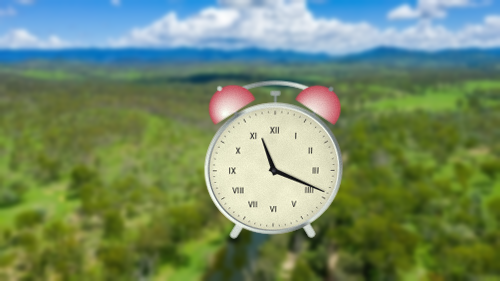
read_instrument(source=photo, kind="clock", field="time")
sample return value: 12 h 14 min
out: 11 h 19 min
